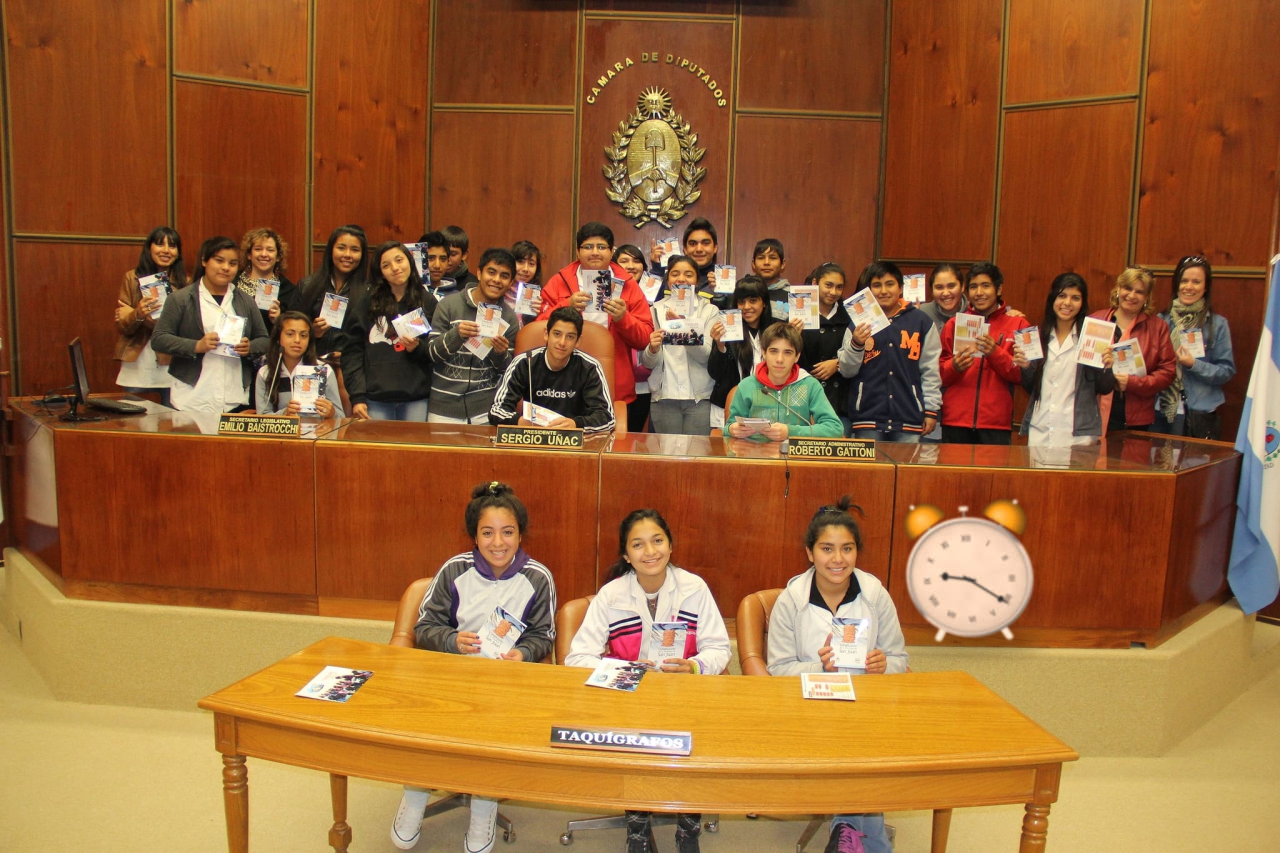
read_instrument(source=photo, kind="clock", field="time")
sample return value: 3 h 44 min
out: 9 h 21 min
